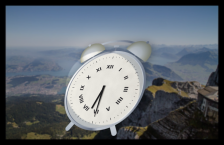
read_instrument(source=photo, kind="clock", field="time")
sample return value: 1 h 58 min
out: 6 h 30 min
